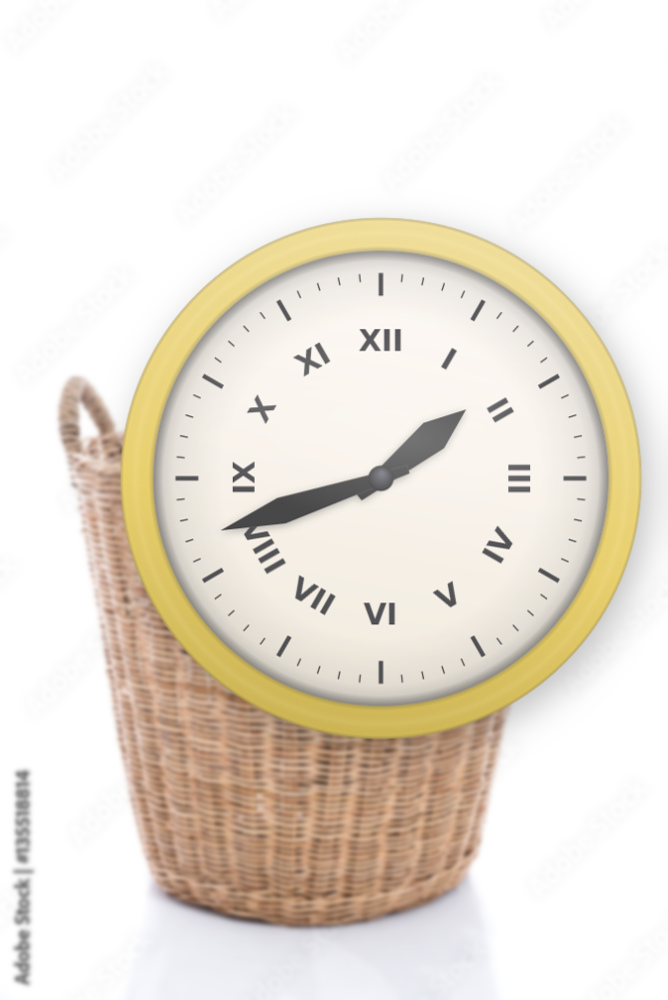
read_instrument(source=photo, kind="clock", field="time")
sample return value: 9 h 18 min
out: 1 h 42 min
